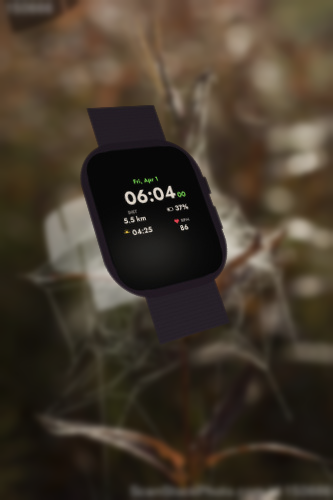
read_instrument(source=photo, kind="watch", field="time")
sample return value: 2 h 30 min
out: 6 h 04 min
